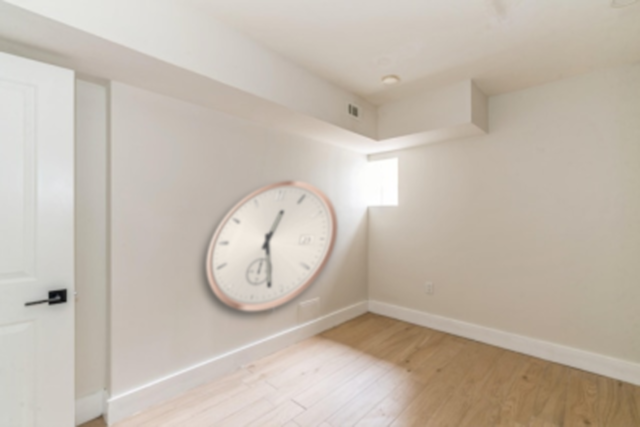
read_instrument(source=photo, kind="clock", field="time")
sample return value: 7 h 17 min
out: 12 h 27 min
